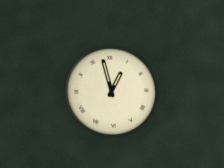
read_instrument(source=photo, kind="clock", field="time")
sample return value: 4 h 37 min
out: 12 h 58 min
